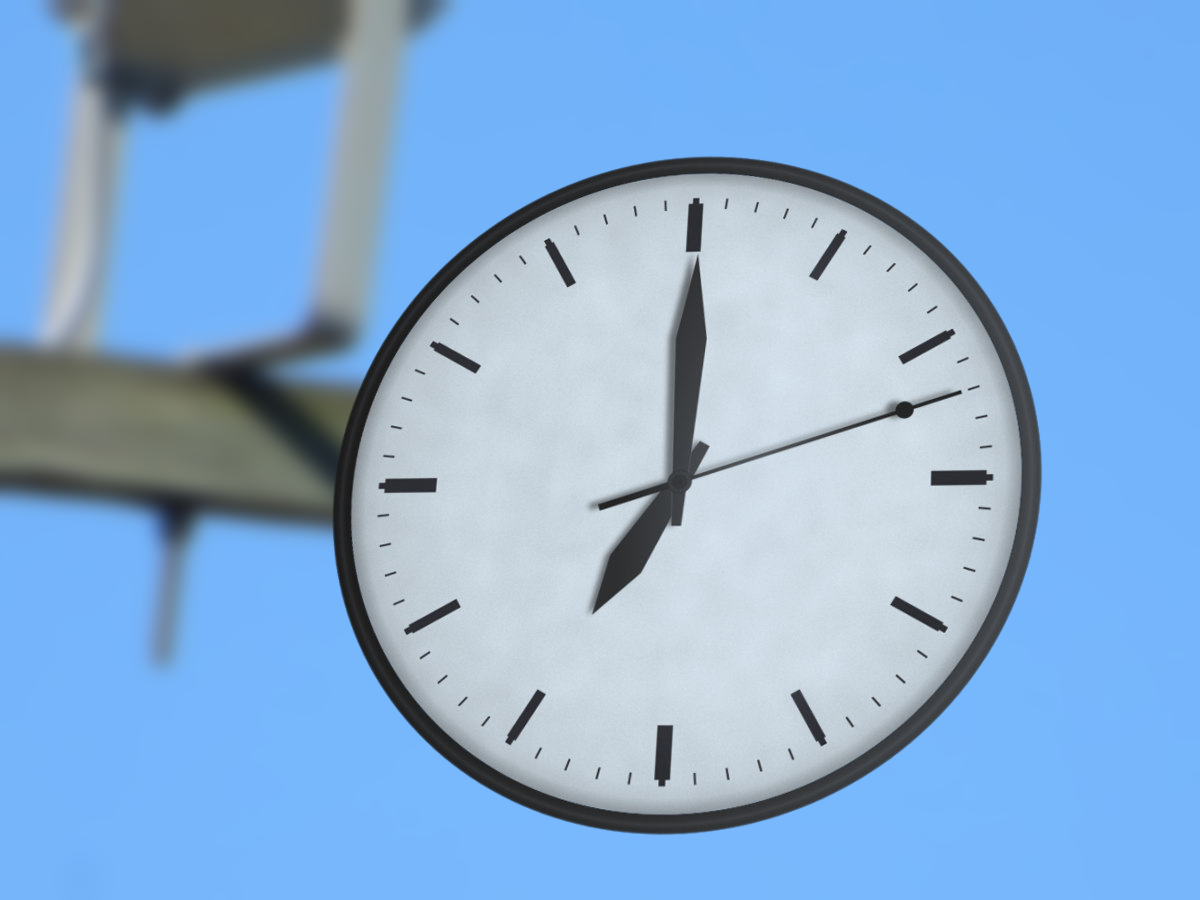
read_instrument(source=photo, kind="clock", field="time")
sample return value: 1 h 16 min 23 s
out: 7 h 00 min 12 s
